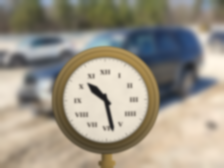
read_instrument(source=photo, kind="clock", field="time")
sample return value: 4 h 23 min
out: 10 h 28 min
